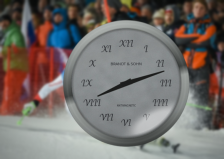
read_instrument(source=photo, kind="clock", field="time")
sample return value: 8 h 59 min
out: 8 h 12 min
